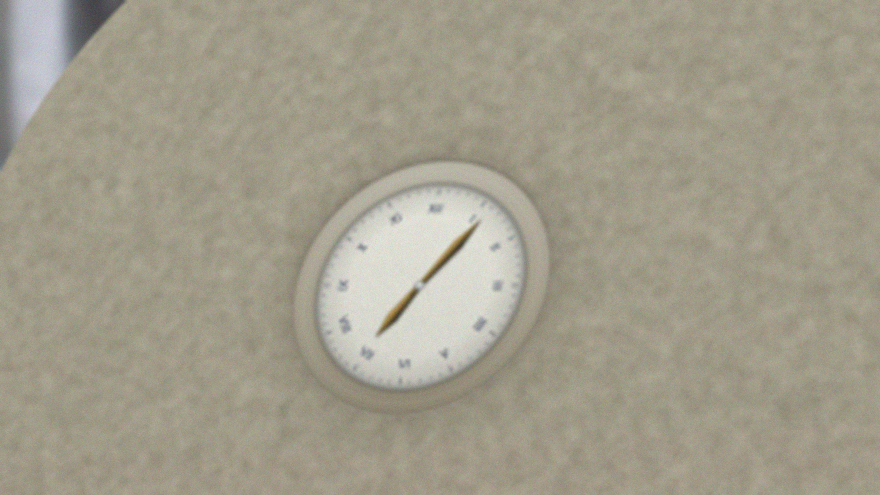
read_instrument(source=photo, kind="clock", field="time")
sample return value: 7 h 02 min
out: 7 h 06 min
